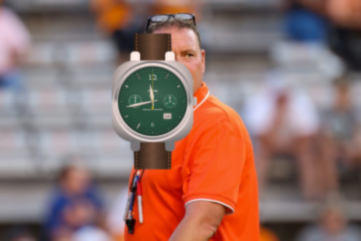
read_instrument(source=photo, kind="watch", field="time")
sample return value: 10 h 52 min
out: 11 h 43 min
